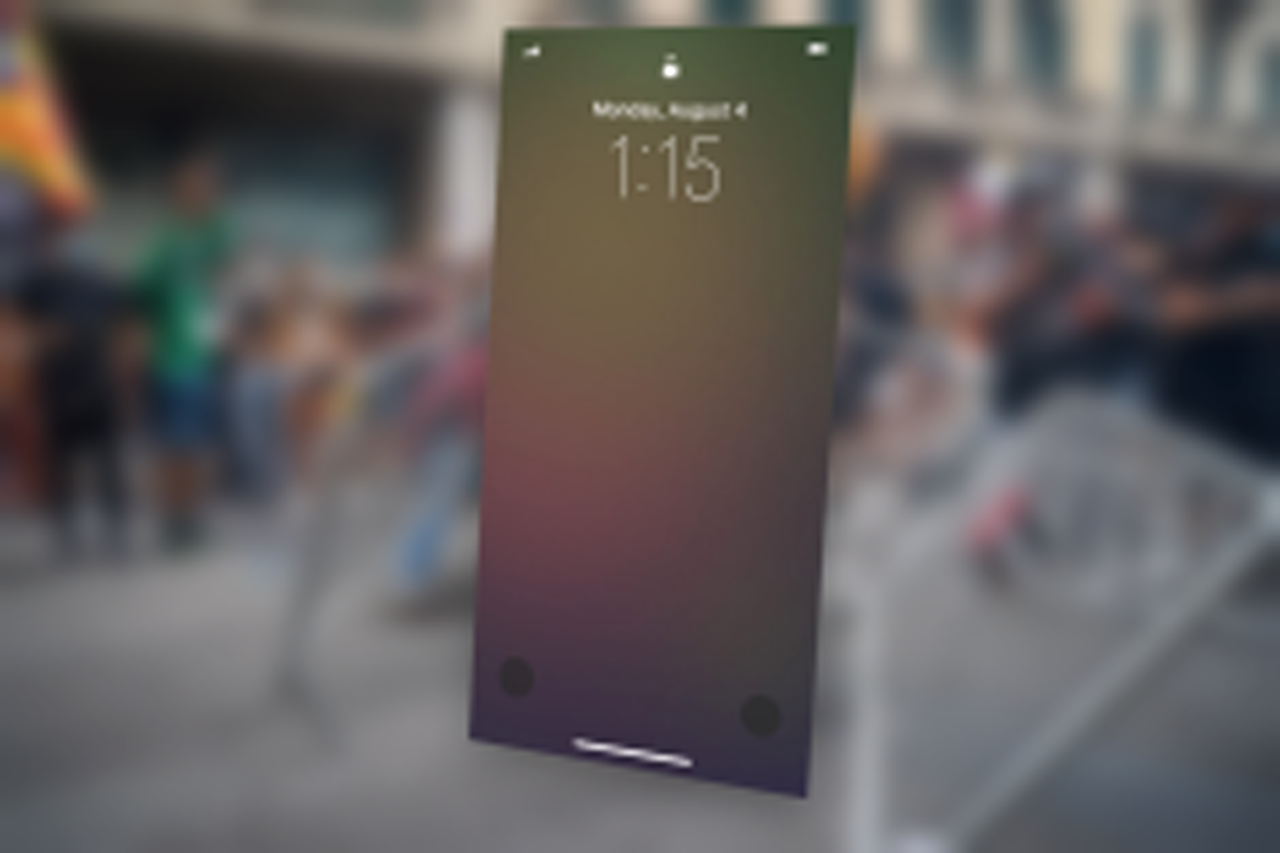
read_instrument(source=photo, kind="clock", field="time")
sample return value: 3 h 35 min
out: 1 h 15 min
